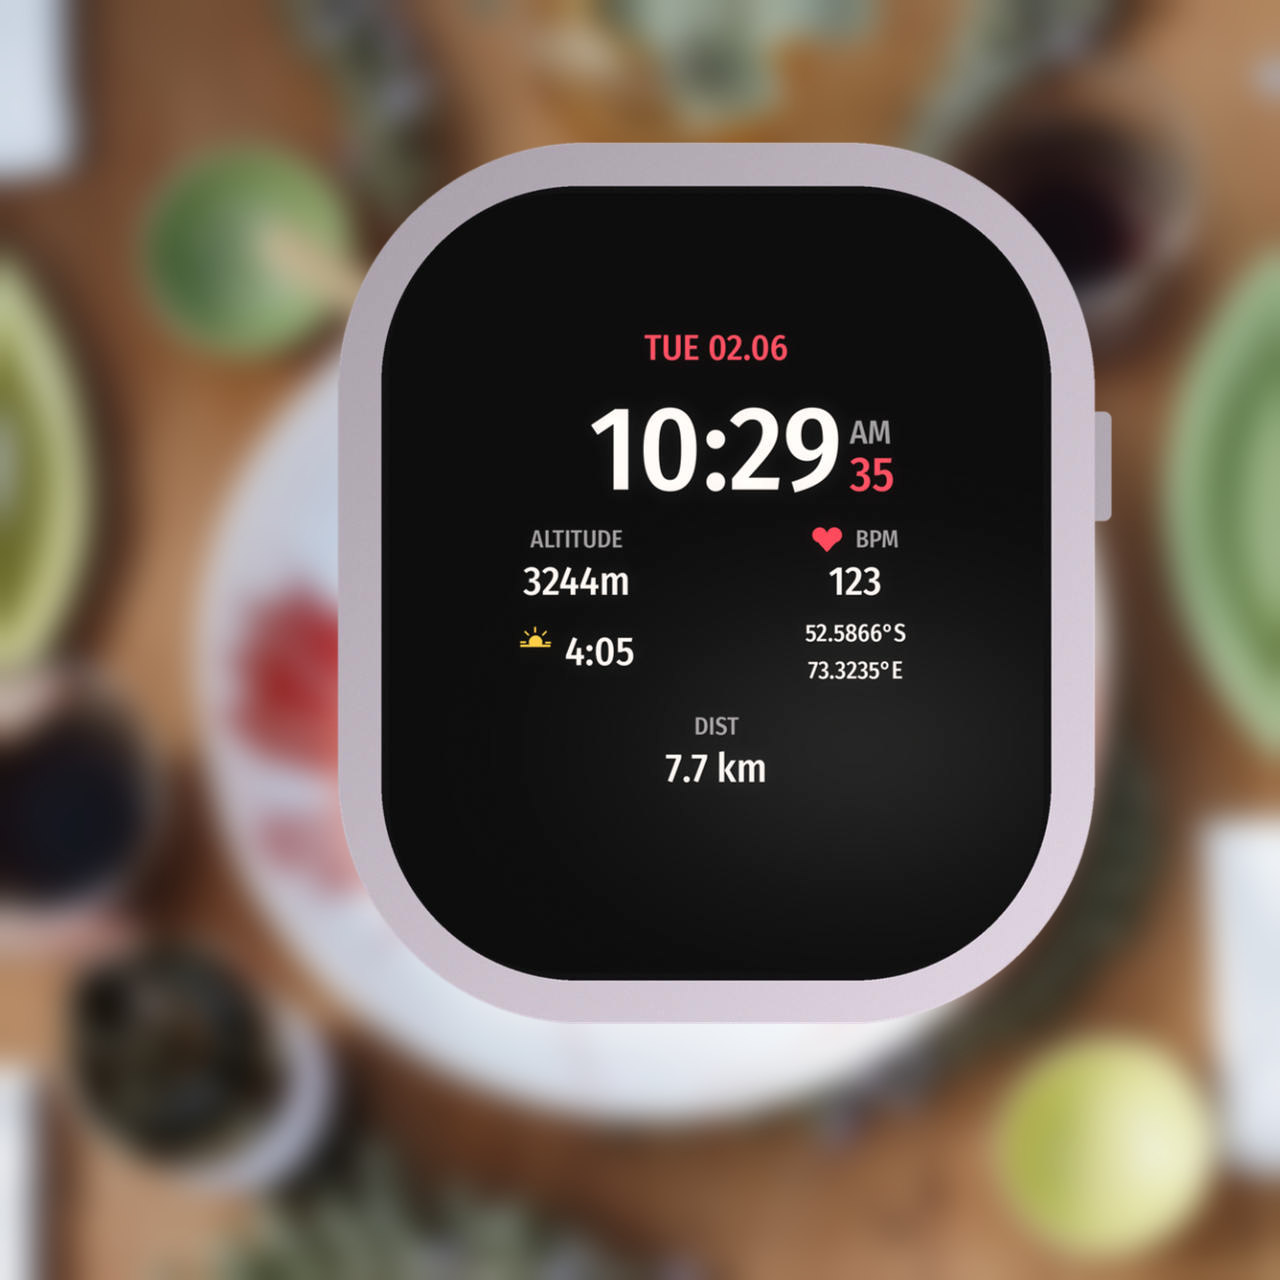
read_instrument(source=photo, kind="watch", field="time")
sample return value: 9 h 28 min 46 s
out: 10 h 29 min 35 s
